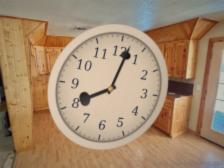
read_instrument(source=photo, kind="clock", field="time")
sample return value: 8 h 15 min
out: 8 h 02 min
